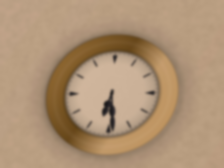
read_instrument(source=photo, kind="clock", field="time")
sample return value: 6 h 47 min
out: 6 h 29 min
